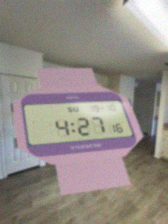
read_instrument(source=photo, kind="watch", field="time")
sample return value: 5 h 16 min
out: 4 h 27 min
